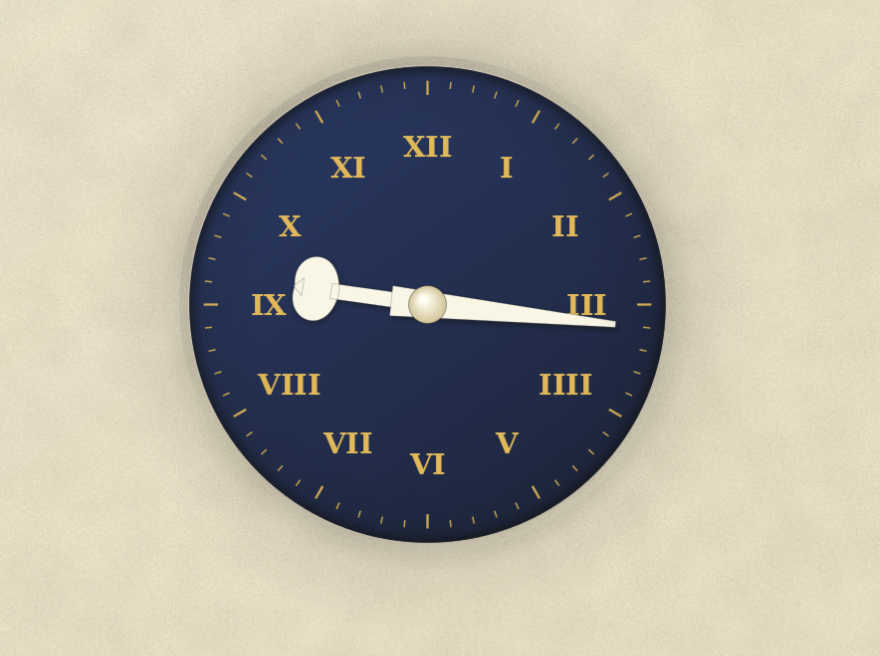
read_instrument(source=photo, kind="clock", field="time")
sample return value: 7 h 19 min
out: 9 h 16 min
